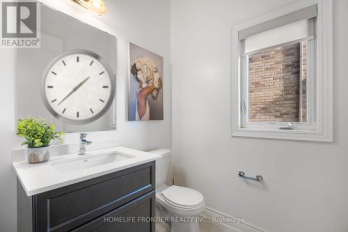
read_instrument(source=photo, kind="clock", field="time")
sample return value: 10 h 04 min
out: 1 h 38 min
